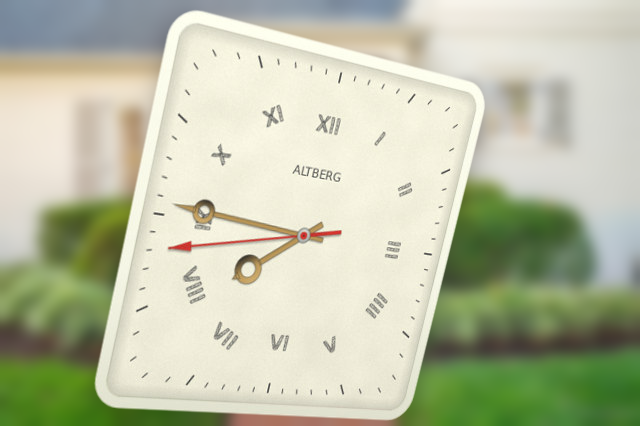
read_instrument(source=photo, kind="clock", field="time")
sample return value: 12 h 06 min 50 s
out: 7 h 45 min 43 s
